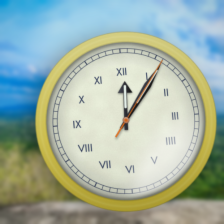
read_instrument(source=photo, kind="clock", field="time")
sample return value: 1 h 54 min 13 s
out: 12 h 06 min 06 s
